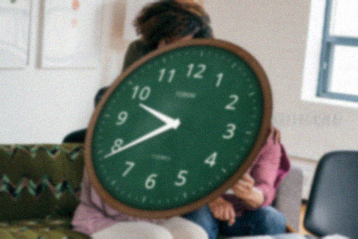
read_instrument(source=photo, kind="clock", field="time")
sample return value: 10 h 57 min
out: 9 h 39 min
